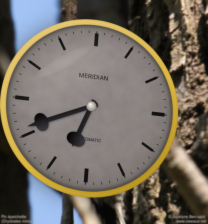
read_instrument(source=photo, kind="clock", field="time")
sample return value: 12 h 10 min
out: 6 h 41 min
